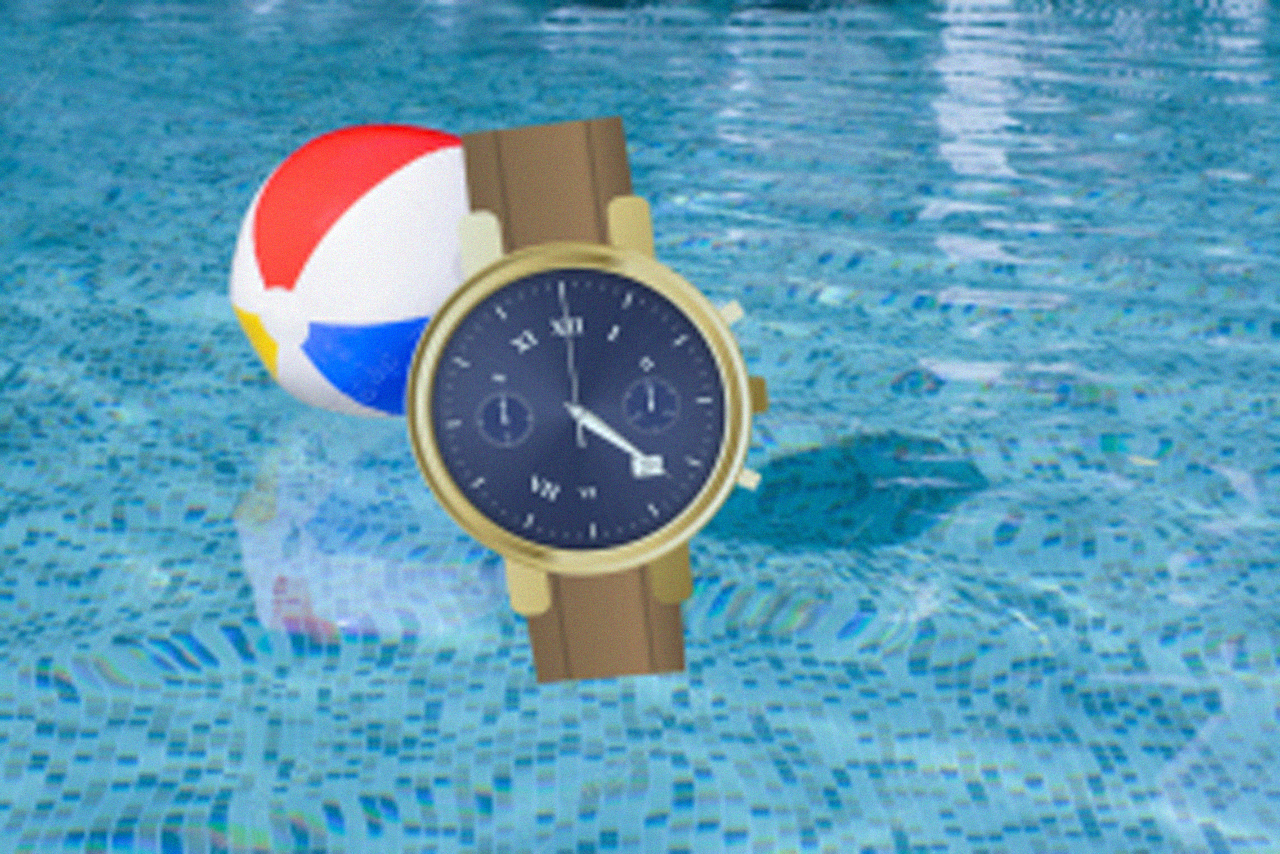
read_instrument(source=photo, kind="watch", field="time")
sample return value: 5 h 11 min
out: 4 h 22 min
